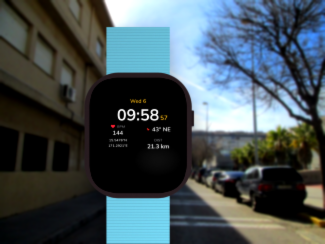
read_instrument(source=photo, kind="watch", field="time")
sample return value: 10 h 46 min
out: 9 h 58 min
